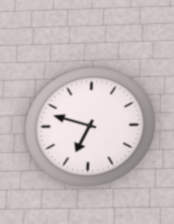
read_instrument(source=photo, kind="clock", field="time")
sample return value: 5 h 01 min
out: 6 h 48 min
